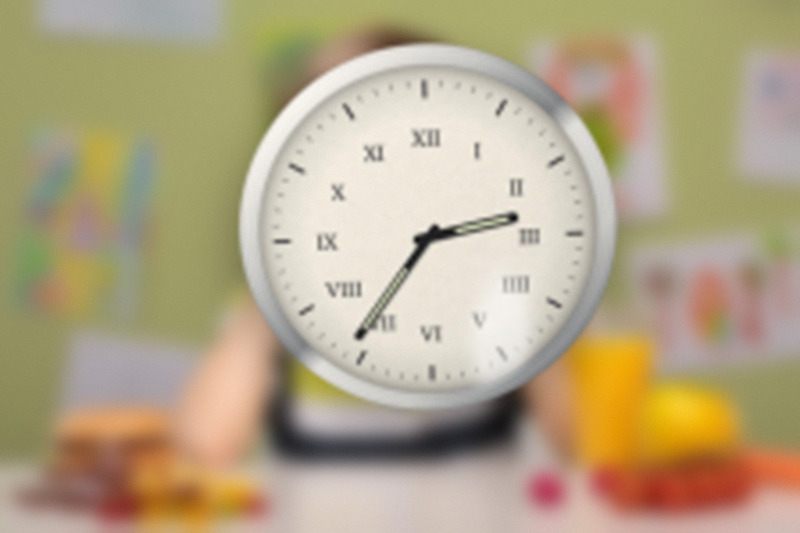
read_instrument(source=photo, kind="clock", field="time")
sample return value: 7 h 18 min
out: 2 h 36 min
